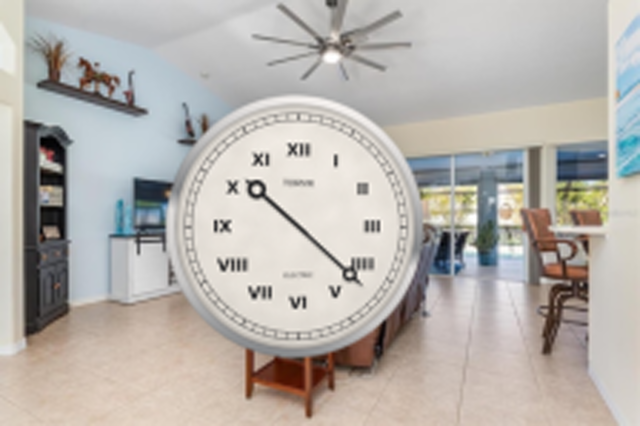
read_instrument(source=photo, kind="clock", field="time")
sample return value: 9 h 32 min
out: 10 h 22 min
